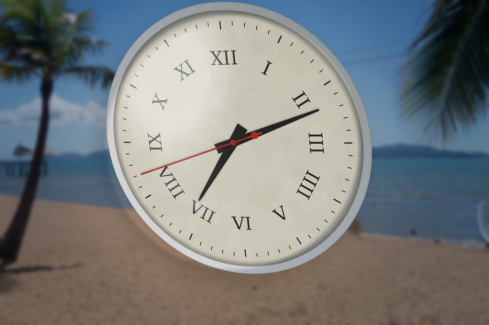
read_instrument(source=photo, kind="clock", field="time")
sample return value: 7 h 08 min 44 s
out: 7 h 11 min 42 s
